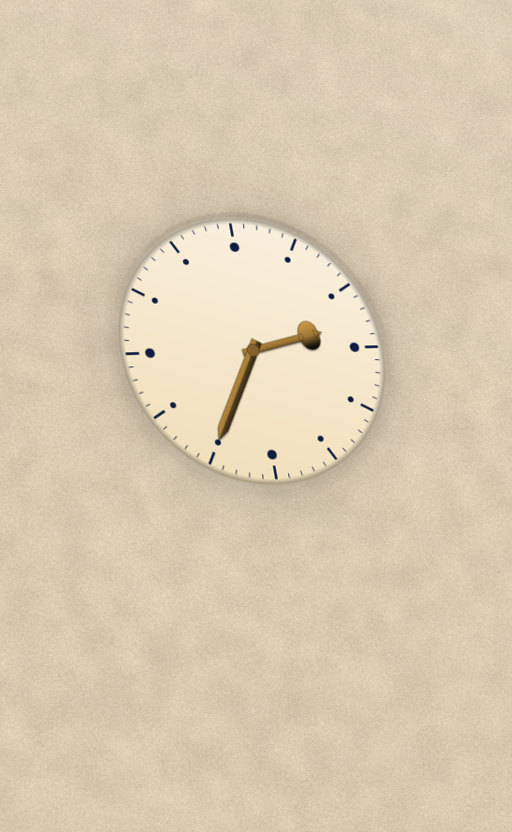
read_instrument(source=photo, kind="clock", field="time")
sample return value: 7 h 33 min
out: 2 h 35 min
